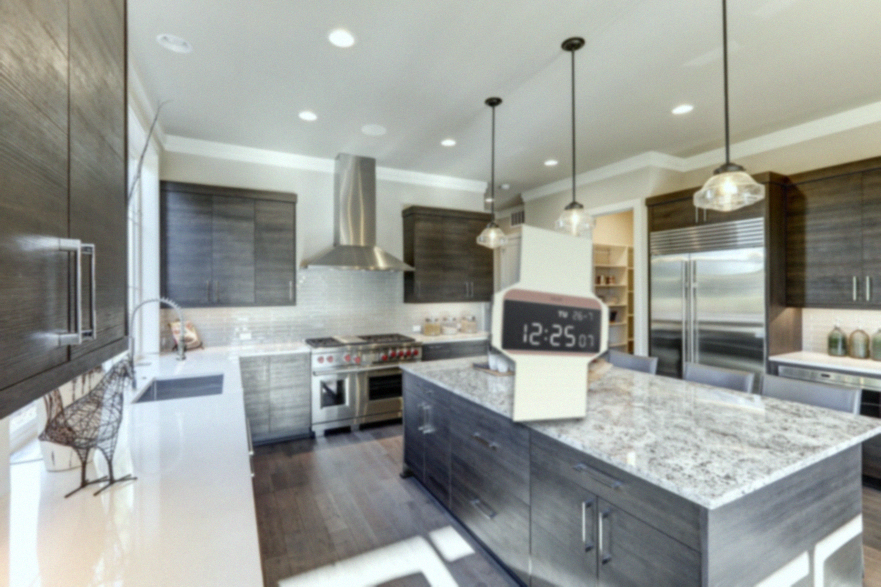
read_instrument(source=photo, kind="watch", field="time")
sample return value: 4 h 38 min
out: 12 h 25 min
